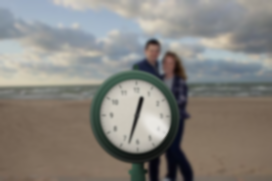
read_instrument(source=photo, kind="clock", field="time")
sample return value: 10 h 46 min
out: 12 h 33 min
